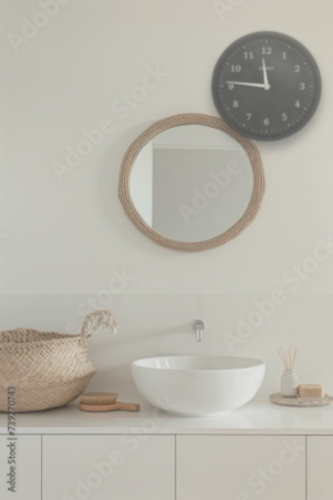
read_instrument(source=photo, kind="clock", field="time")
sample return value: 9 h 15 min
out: 11 h 46 min
